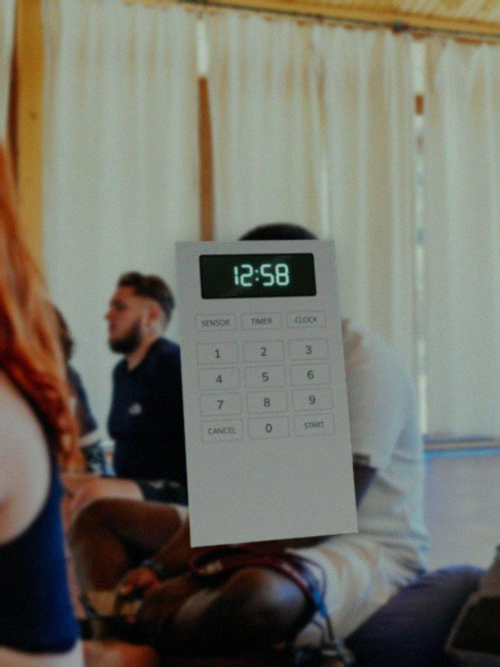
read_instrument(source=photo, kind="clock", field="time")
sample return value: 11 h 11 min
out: 12 h 58 min
